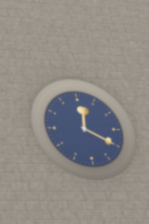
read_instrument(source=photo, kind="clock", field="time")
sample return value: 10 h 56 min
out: 12 h 20 min
